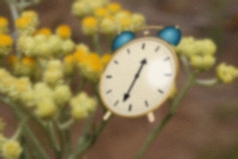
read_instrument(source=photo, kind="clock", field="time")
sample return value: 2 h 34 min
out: 12 h 33 min
